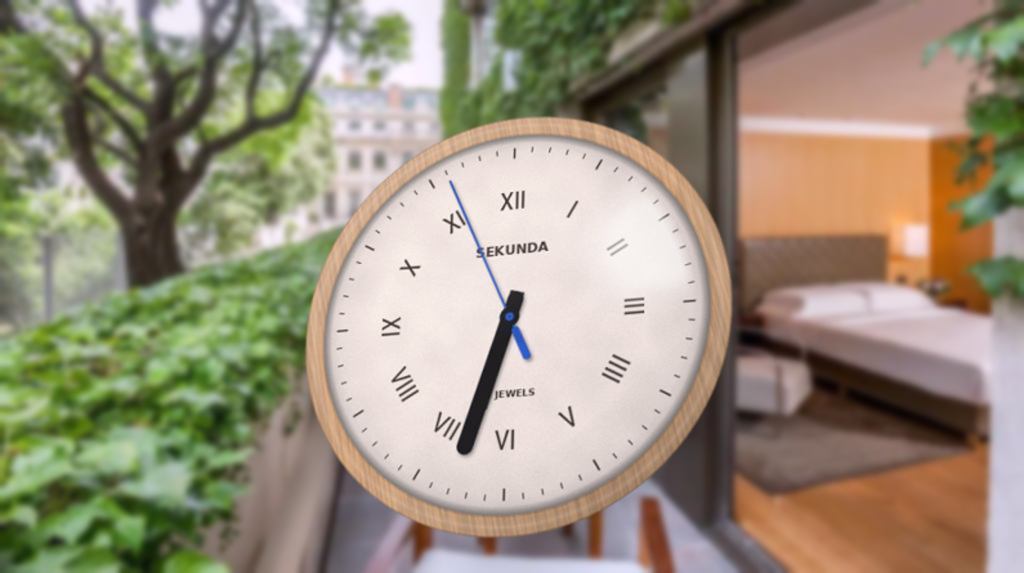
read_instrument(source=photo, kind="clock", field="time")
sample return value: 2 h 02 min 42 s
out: 6 h 32 min 56 s
